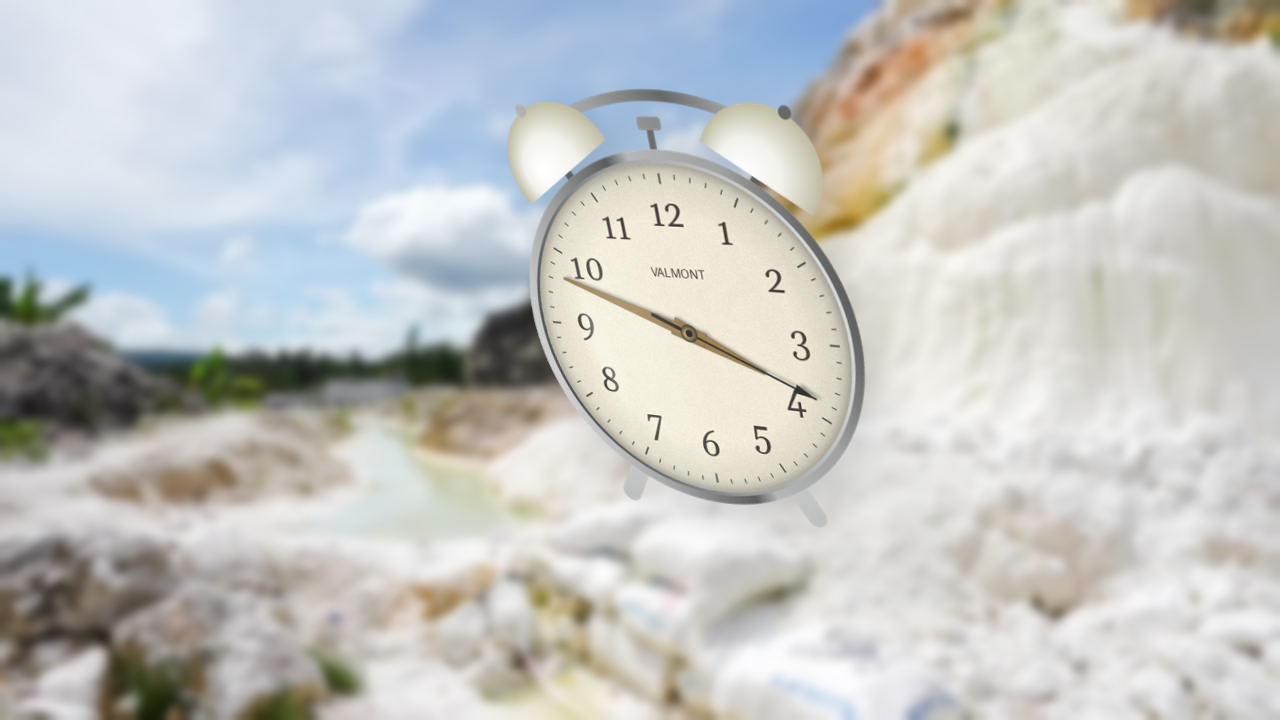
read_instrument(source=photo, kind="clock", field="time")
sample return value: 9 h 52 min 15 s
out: 3 h 48 min 19 s
